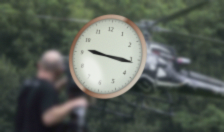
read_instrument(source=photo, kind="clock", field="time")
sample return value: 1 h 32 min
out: 9 h 16 min
